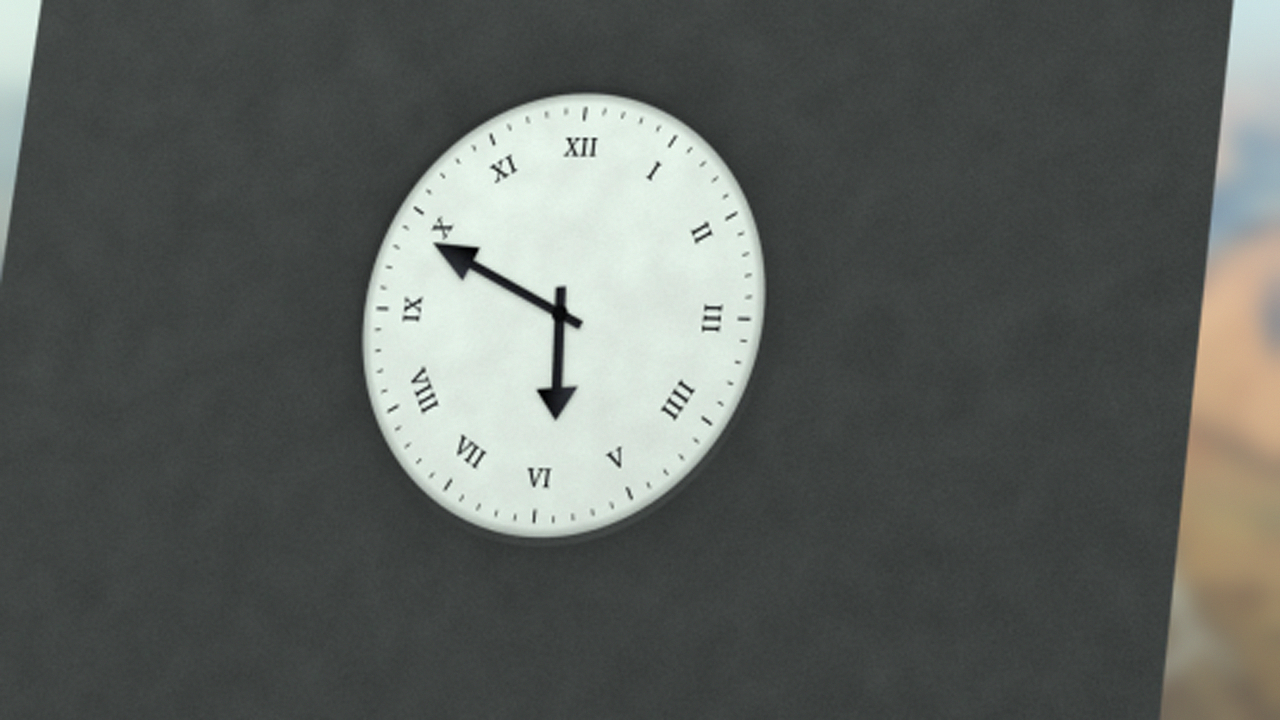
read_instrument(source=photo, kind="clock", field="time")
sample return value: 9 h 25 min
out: 5 h 49 min
